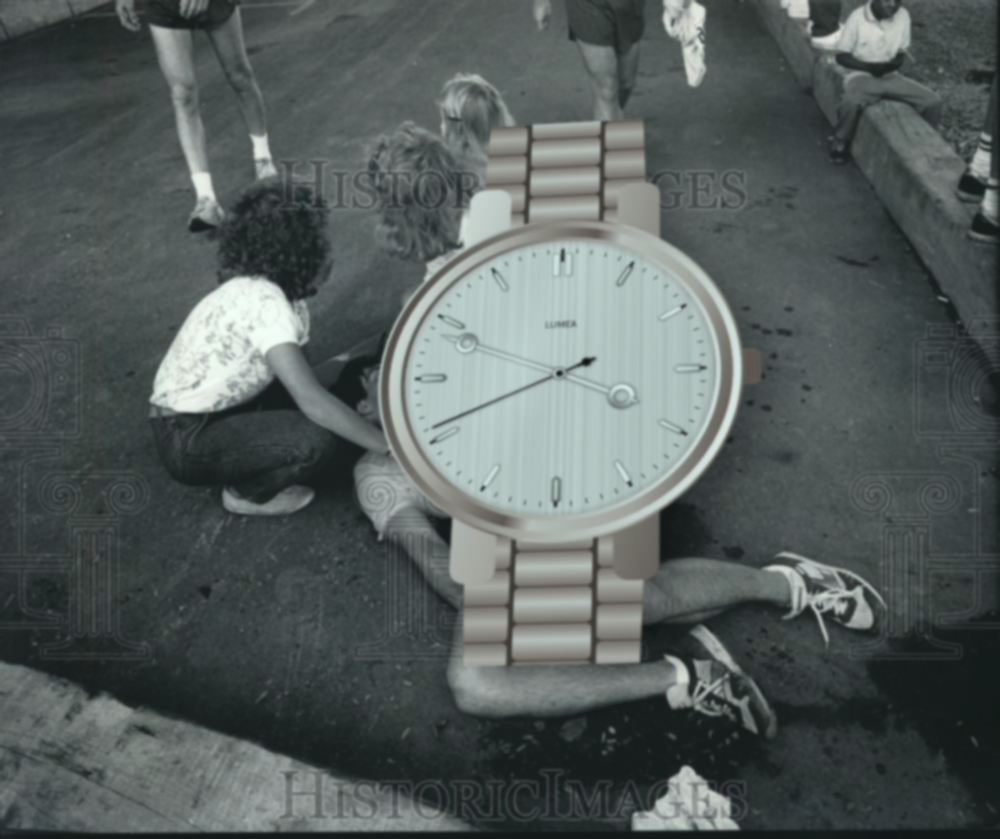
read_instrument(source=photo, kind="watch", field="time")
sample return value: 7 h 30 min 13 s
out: 3 h 48 min 41 s
